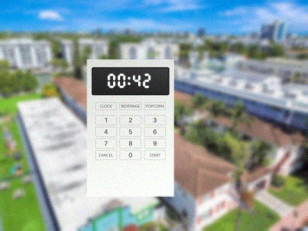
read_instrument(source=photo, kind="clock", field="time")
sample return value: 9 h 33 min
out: 0 h 42 min
